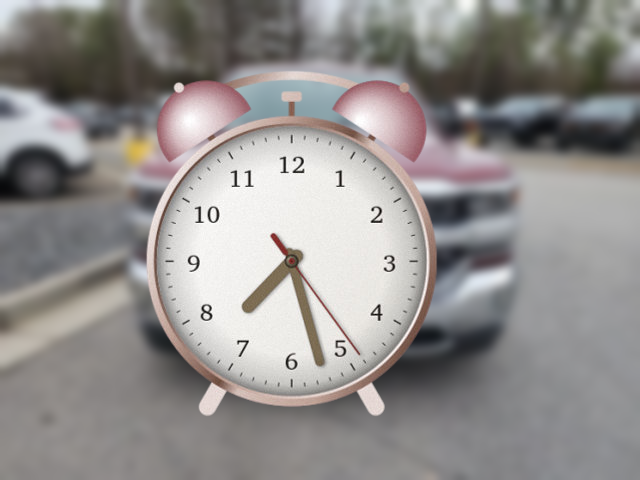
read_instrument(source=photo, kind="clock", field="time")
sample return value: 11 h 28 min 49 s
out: 7 h 27 min 24 s
